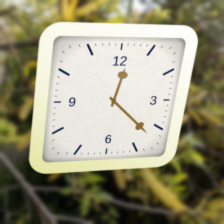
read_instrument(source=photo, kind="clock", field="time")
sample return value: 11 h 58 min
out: 12 h 22 min
